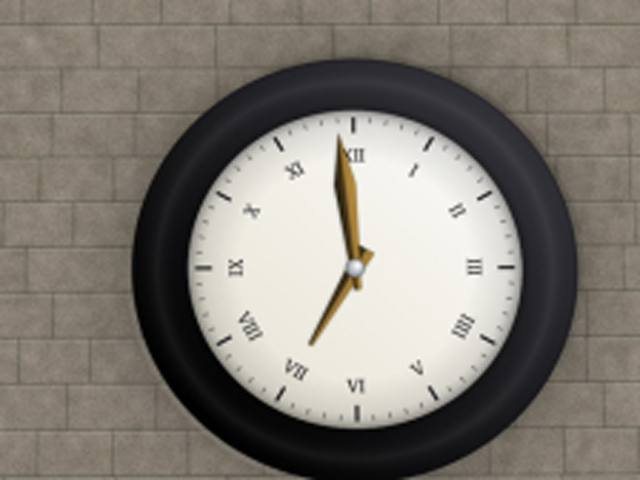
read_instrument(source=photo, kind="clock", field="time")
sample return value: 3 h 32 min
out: 6 h 59 min
